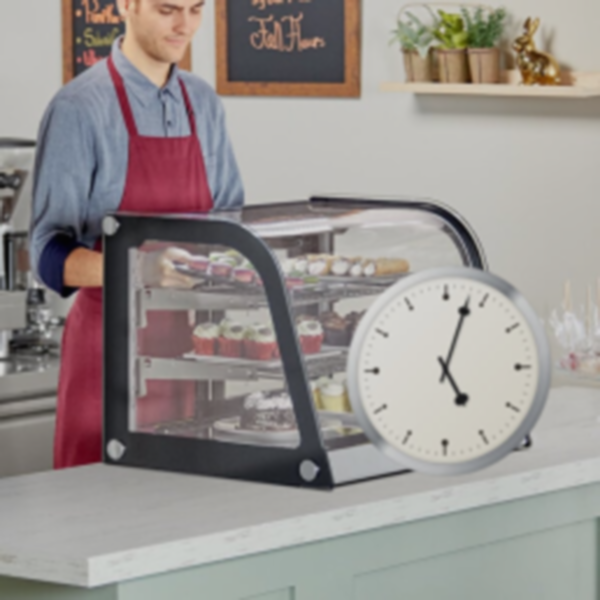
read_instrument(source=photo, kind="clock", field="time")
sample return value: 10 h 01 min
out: 5 h 03 min
